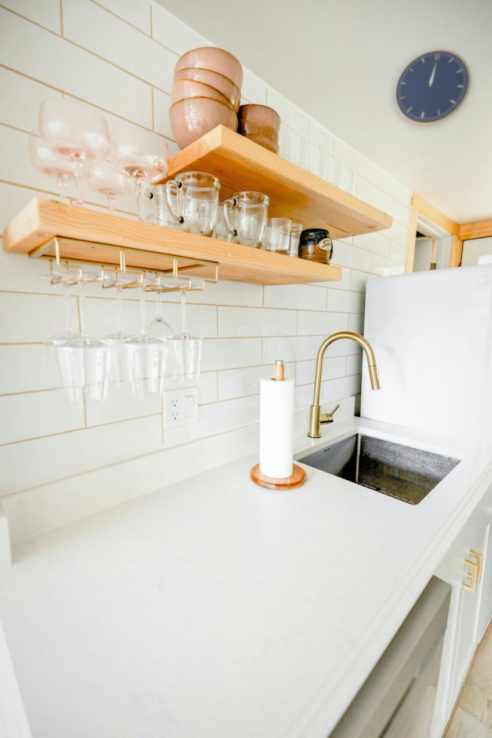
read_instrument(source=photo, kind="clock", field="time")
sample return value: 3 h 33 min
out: 12 h 00 min
